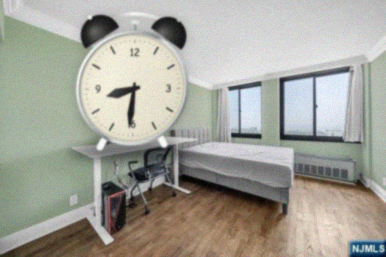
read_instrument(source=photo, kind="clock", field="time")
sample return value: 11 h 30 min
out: 8 h 31 min
